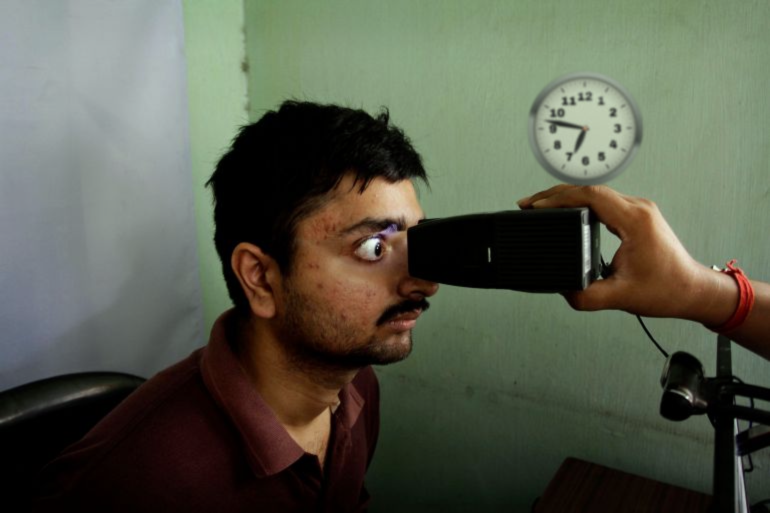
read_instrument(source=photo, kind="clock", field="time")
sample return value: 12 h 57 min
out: 6 h 47 min
